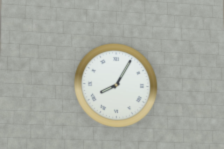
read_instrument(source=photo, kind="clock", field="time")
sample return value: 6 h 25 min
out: 8 h 05 min
